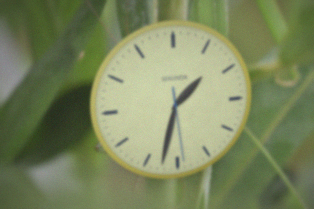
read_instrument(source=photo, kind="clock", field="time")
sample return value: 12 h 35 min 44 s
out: 1 h 32 min 29 s
